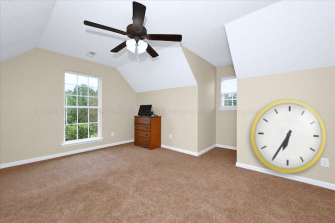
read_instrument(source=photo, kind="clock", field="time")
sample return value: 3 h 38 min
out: 6 h 35 min
